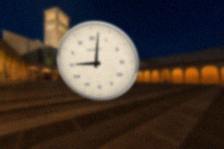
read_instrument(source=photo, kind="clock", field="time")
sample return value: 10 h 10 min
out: 9 h 02 min
